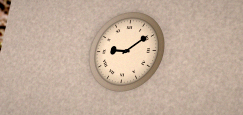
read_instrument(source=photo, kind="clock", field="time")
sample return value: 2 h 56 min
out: 9 h 09 min
